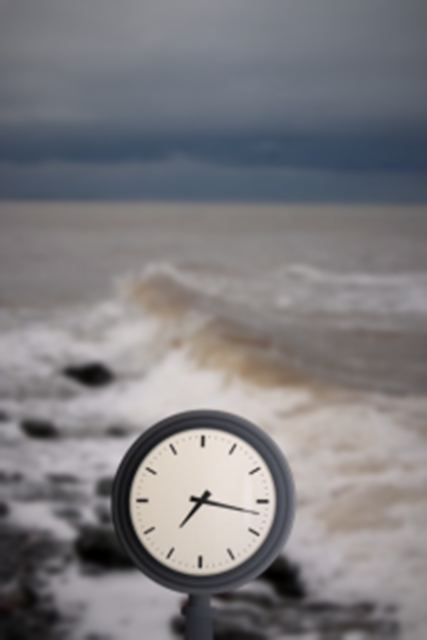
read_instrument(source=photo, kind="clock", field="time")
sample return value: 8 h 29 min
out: 7 h 17 min
